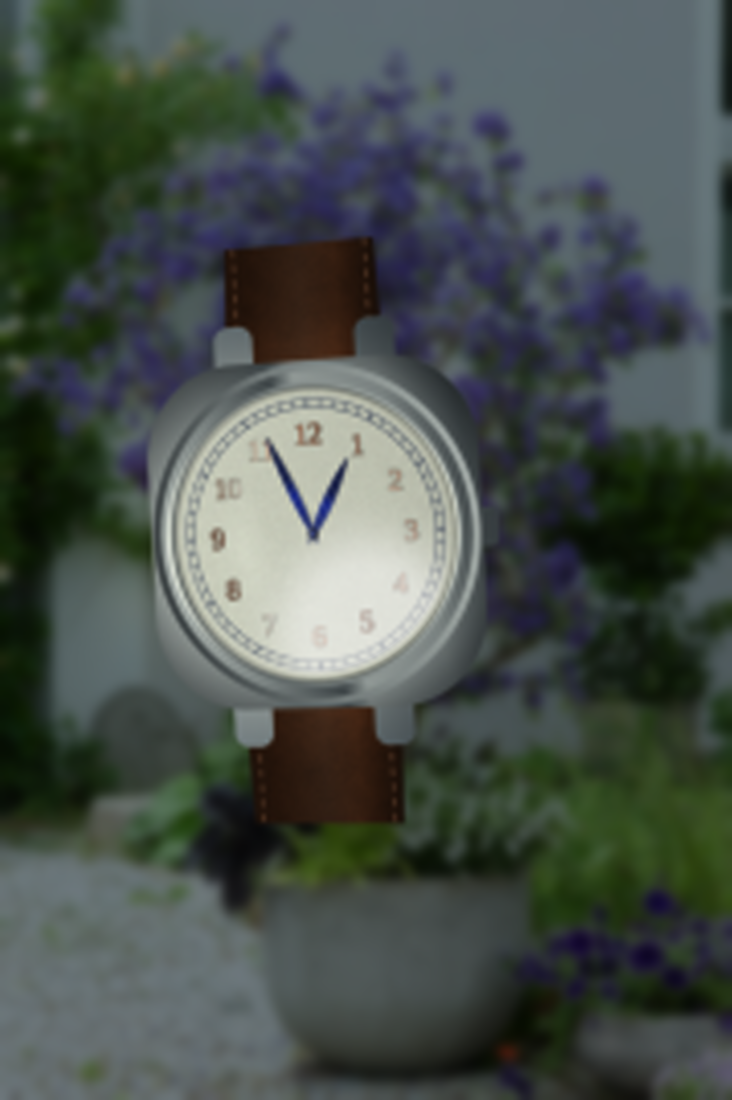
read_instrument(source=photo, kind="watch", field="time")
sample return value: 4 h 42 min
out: 12 h 56 min
